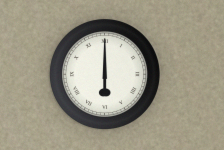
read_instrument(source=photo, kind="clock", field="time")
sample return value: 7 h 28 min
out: 6 h 00 min
